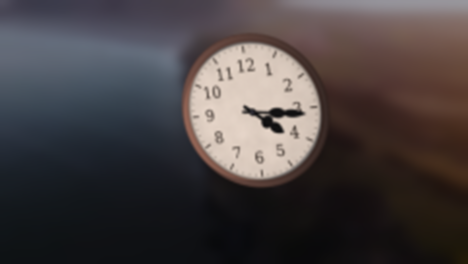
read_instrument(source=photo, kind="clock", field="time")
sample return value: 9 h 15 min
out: 4 h 16 min
